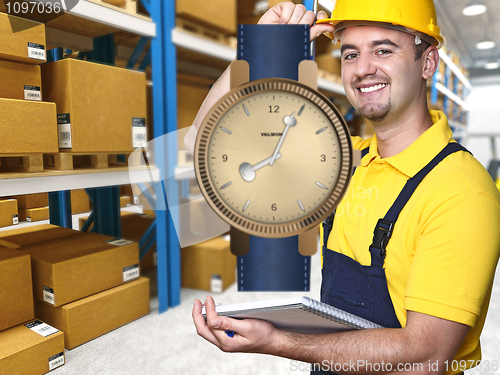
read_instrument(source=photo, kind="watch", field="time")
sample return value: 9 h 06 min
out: 8 h 04 min
